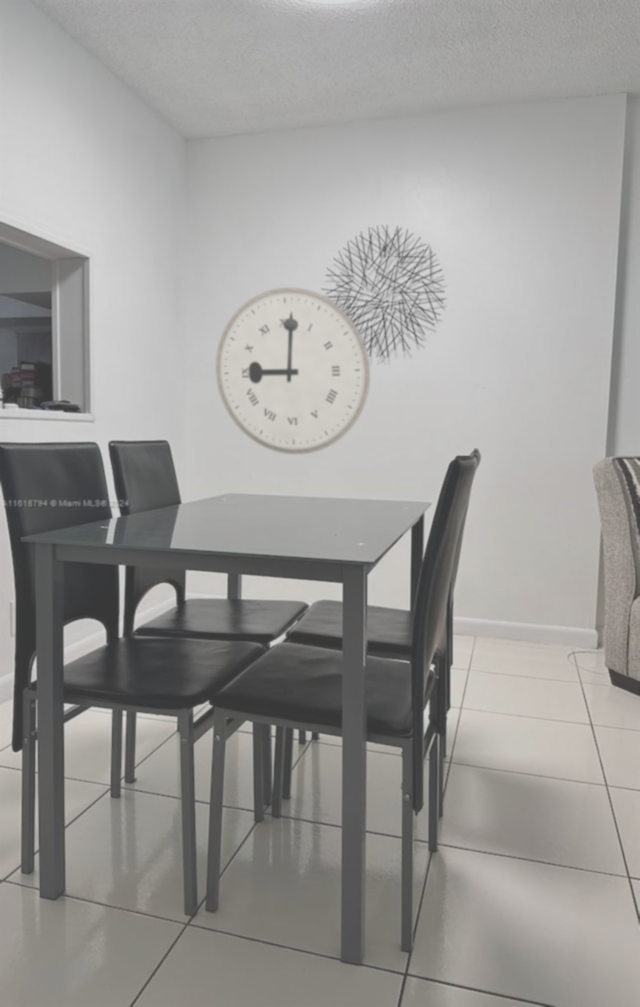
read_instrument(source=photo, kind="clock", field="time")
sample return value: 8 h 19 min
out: 9 h 01 min
